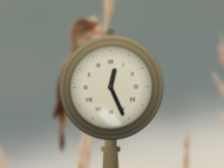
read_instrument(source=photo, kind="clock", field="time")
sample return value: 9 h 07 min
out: 12 h 26 min
